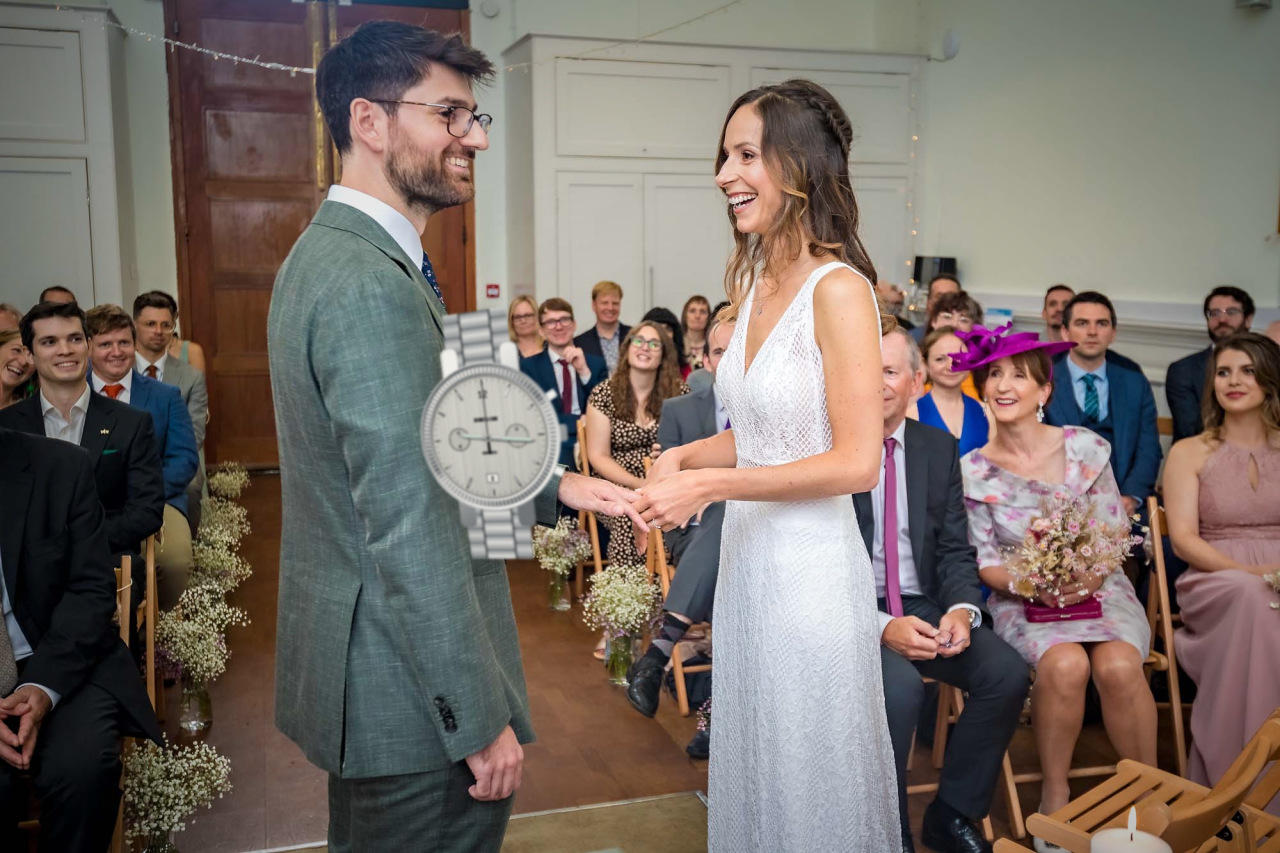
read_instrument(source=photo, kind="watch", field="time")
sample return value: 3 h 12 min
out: 9 h 16 min
